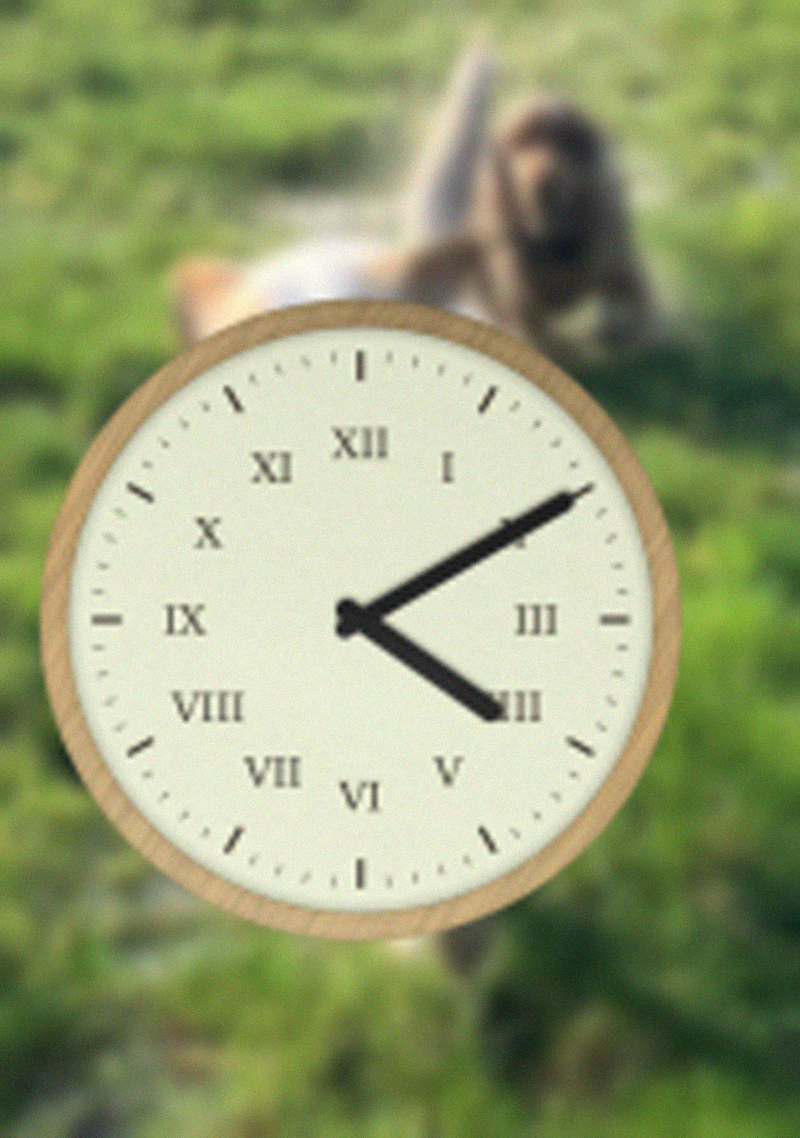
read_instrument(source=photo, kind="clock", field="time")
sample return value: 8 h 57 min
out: 4 h 10 min
